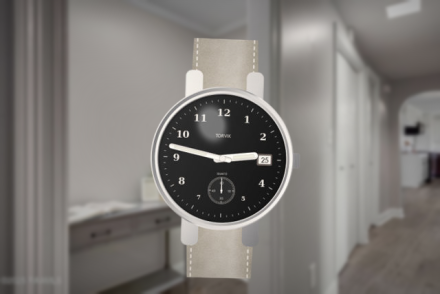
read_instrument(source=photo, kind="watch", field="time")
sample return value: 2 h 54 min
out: 2 h 47 min
